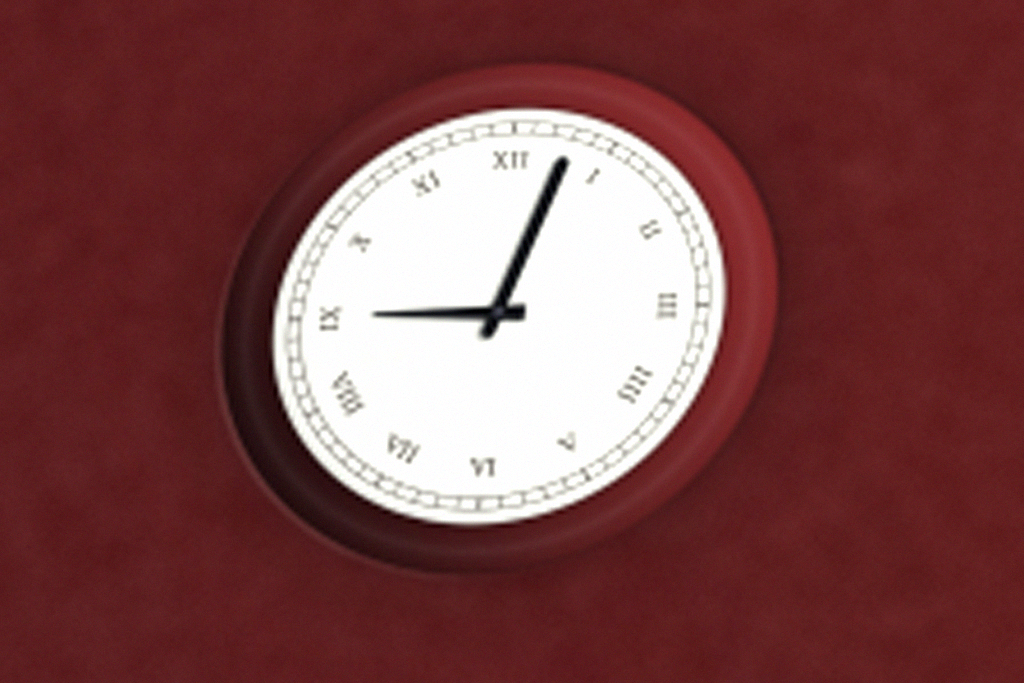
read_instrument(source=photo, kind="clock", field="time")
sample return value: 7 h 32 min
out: 9 h 03 min
